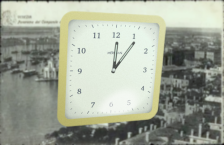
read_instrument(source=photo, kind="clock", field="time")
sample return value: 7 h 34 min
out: 12 h 06 min
